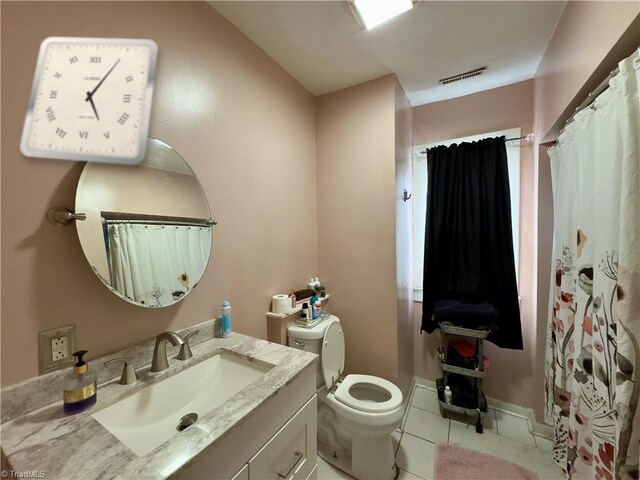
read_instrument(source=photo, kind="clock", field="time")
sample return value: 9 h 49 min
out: 5 h 05 min
